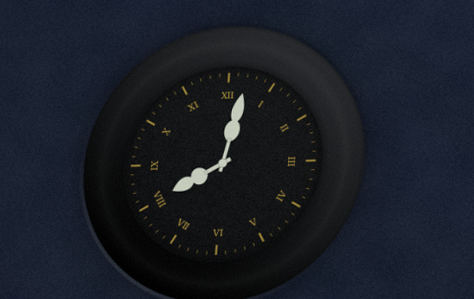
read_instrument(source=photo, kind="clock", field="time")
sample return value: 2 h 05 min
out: 8 h 02 min
